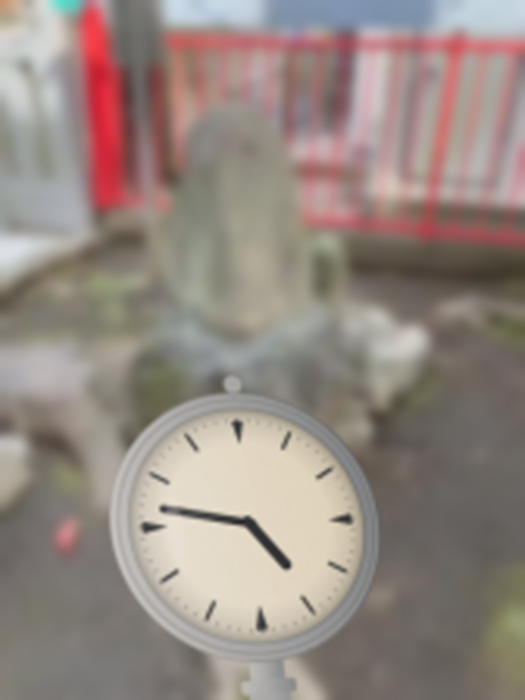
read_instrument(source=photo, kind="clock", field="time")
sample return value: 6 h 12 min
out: 4 h 47 min
